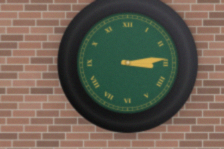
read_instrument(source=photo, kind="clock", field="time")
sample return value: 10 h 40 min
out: 3 h 14 min
